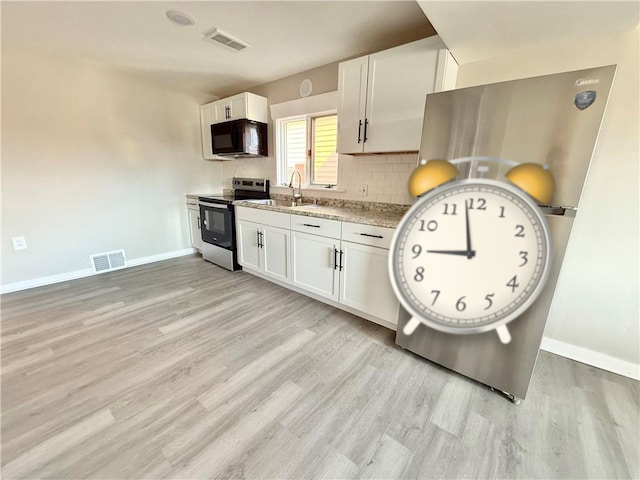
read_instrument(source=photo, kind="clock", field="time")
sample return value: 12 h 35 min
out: 8 h 58 min
